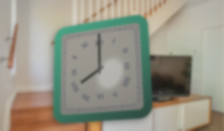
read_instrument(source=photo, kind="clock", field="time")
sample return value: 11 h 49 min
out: 8 h 00 min
